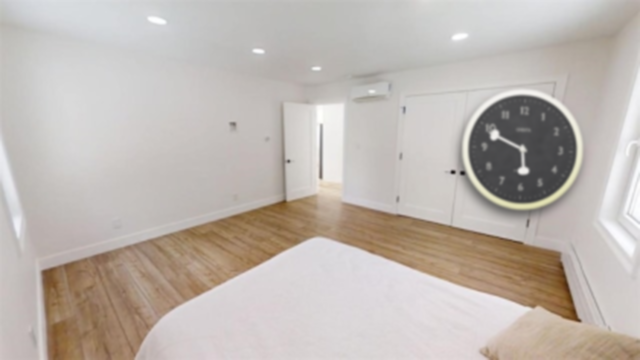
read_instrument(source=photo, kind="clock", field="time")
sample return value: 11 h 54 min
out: 5 h 49 min
